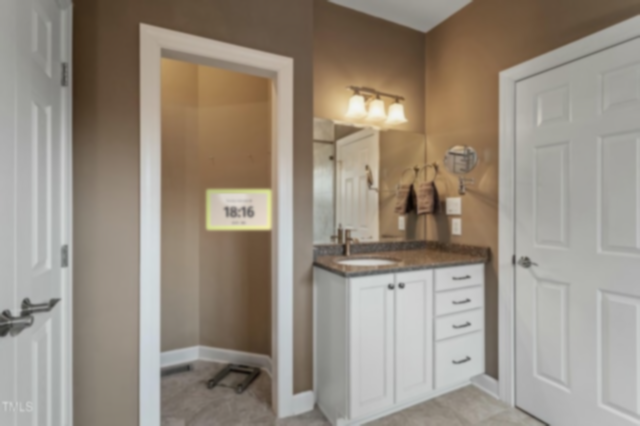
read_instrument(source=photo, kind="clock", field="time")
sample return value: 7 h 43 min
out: 18 h 16 min
